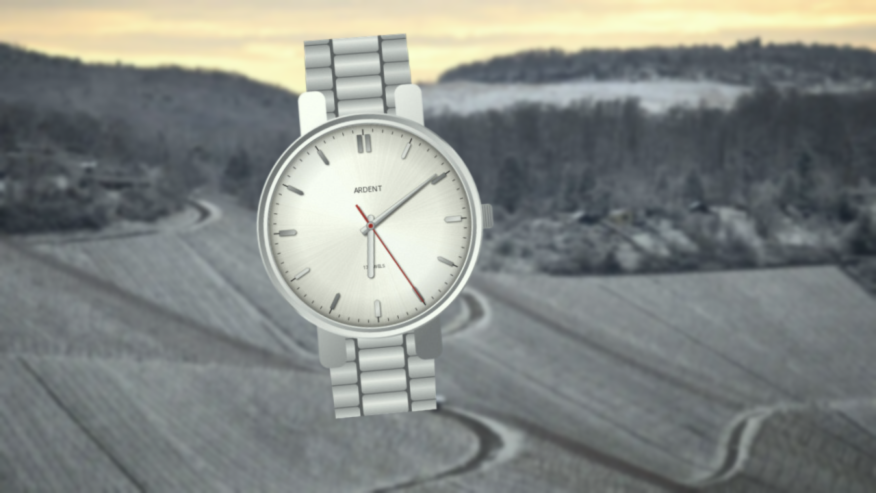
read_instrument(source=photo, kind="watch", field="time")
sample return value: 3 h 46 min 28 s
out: 6 h 09 min 25 s
